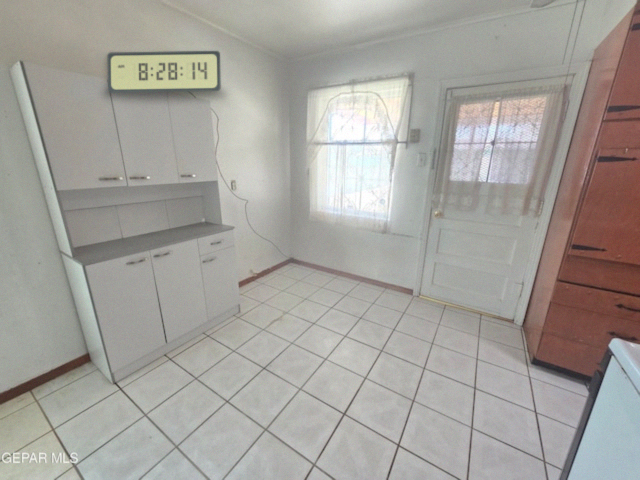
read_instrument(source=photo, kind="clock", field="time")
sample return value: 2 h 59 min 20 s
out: 8 h 28 min 14 s
